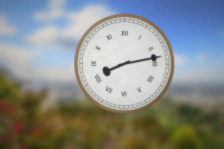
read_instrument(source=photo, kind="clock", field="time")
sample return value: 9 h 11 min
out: 8 h 13 min
